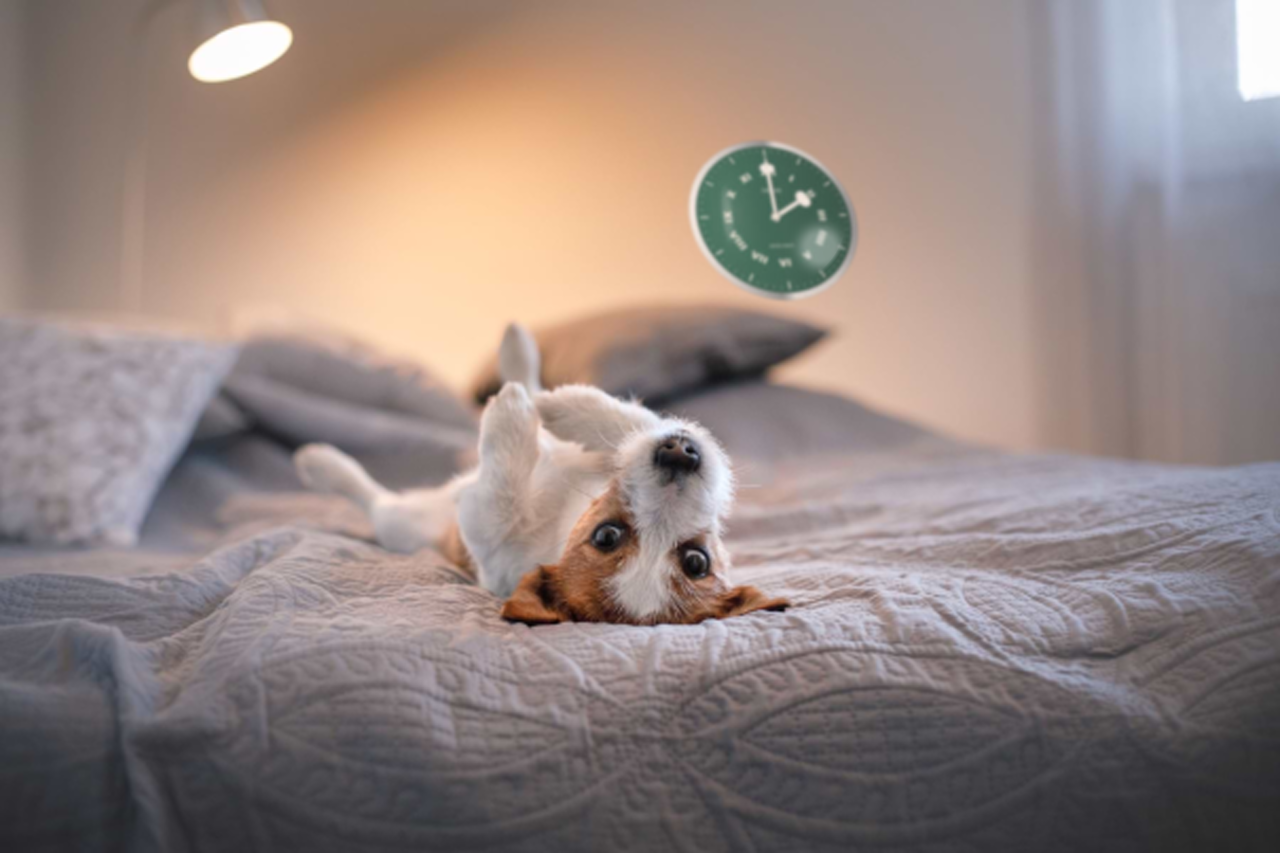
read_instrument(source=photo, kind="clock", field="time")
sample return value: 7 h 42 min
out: 2 h 00 min
